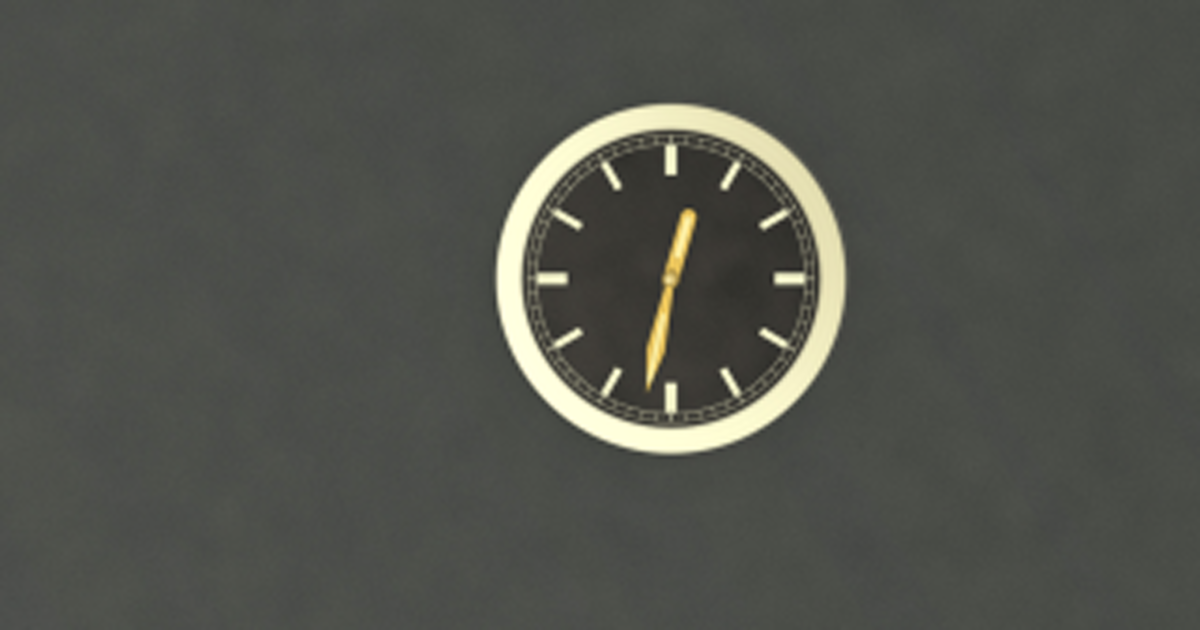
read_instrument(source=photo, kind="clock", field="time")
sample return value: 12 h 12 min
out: 12 h 32 min
